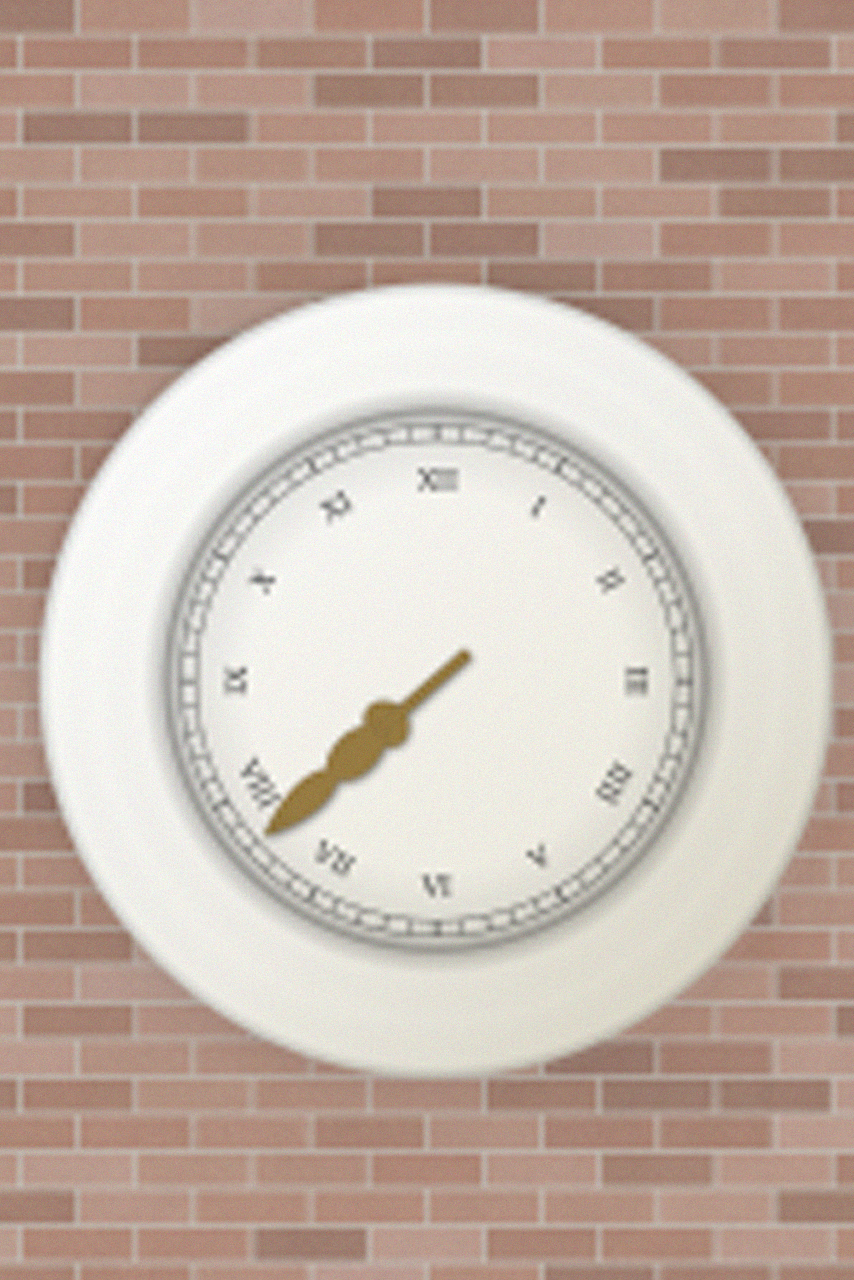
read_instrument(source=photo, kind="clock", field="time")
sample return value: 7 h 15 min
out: 7 h 38 min
